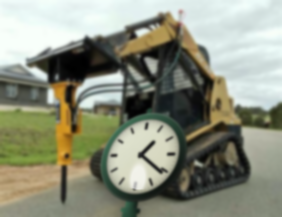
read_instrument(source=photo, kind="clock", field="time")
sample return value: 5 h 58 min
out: 1 h 21 min
